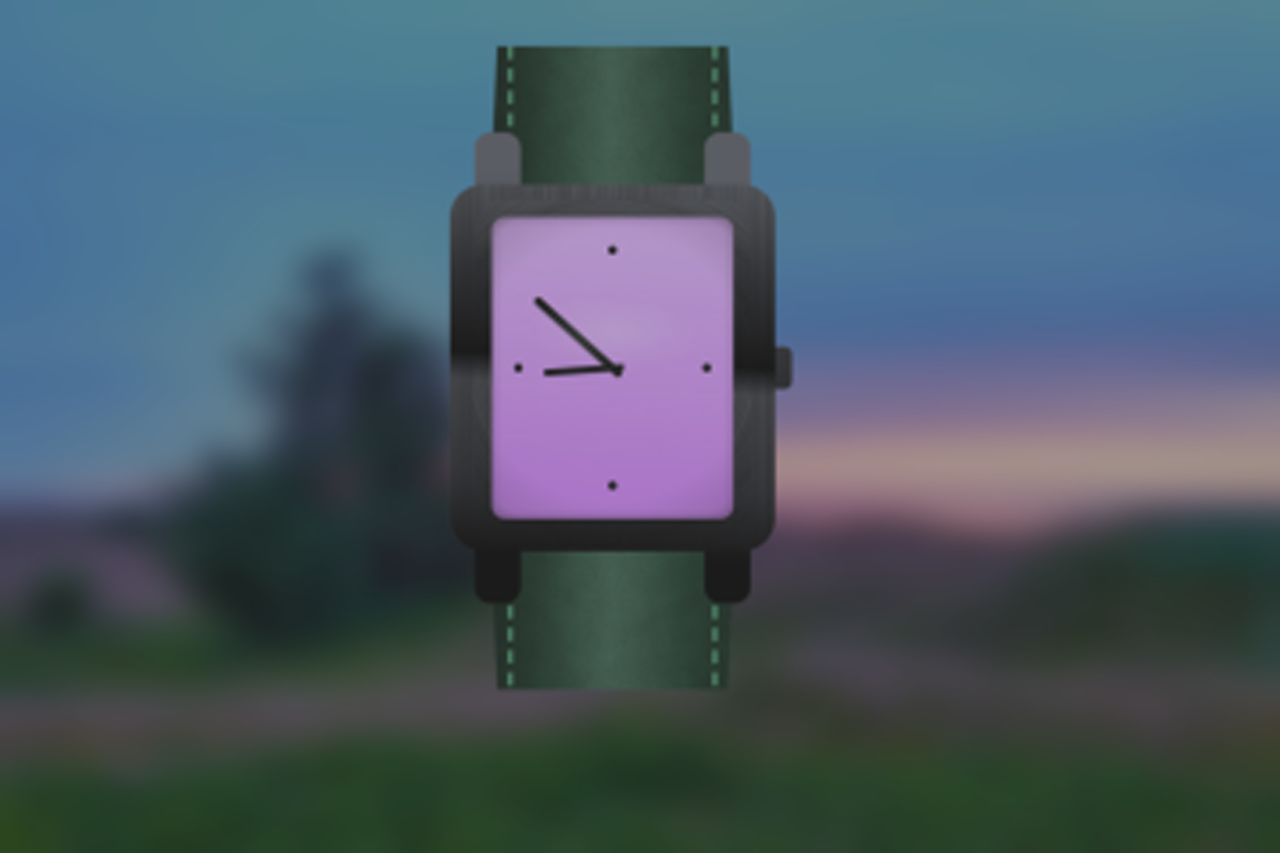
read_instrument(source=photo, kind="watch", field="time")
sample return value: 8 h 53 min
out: 8 h 52 min
